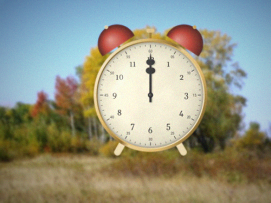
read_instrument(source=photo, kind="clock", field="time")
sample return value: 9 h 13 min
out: 12 h 00 min
